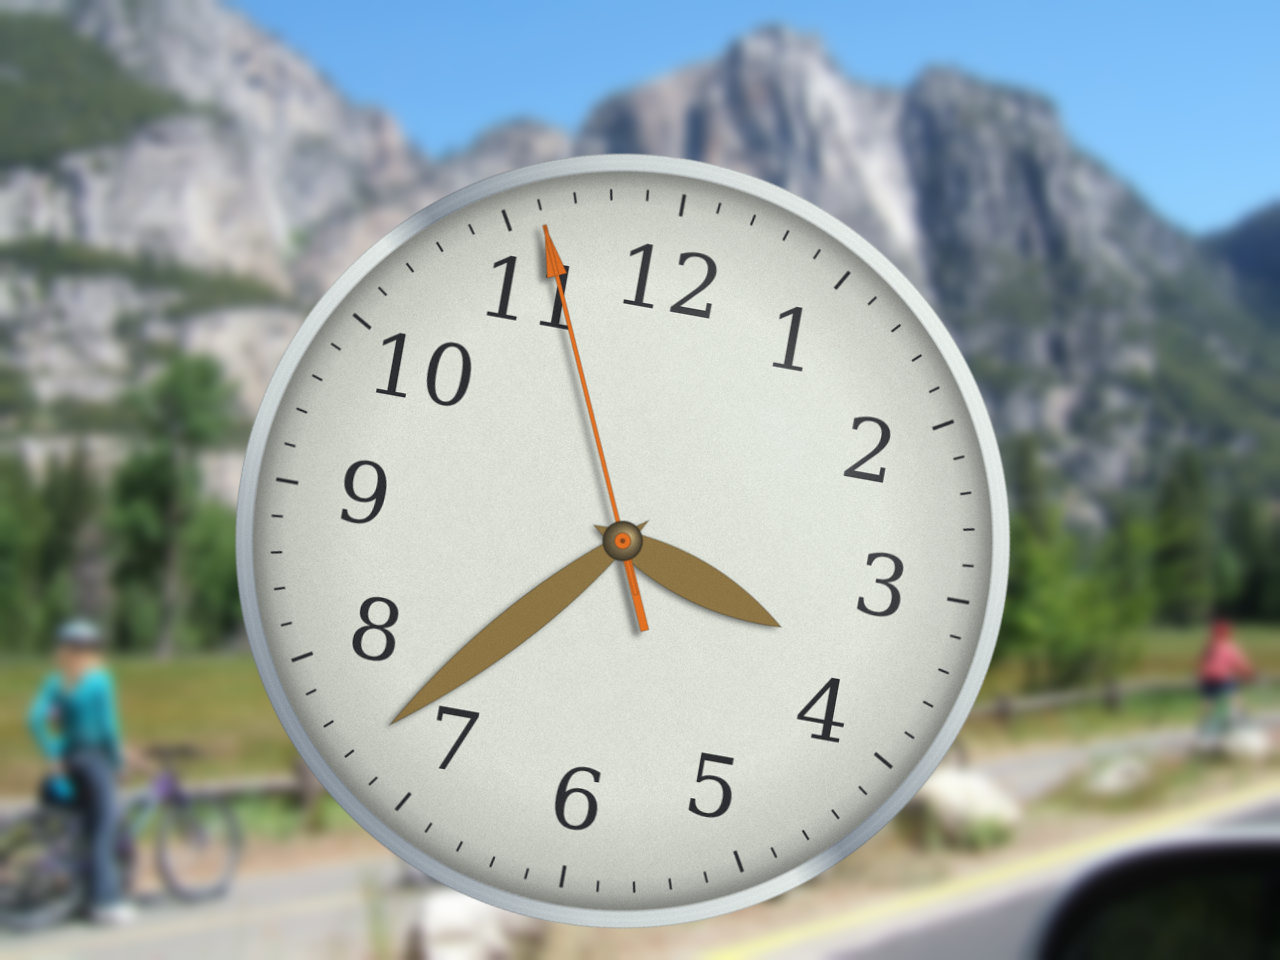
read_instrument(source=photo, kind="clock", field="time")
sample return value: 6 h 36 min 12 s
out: 3 h 36 min 56 s
